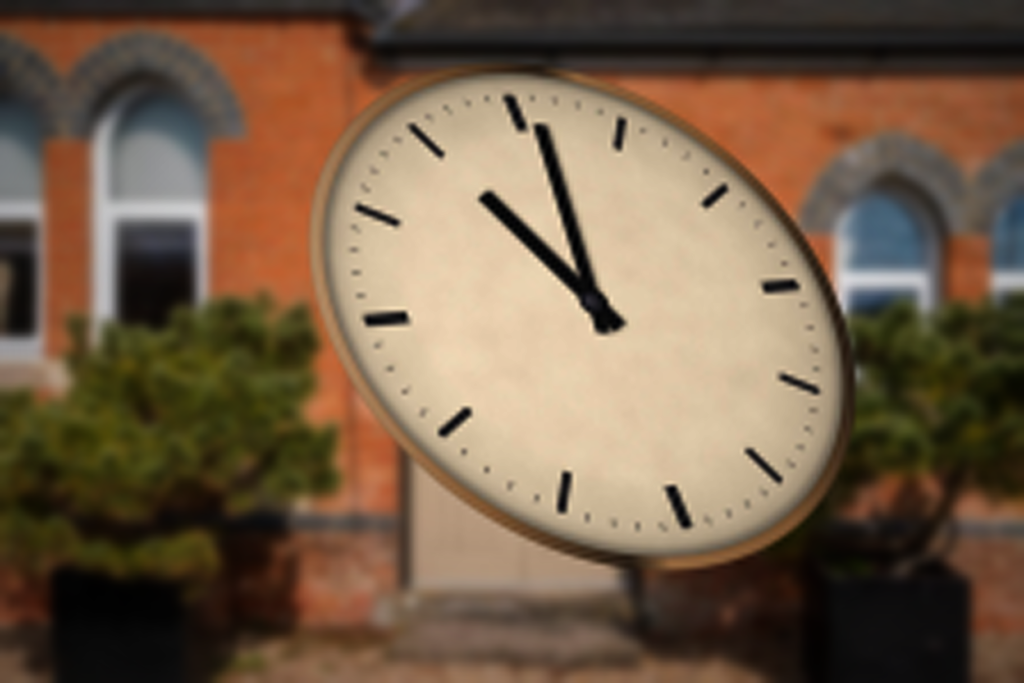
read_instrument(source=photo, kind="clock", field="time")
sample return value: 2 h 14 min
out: 11 h 01 min
